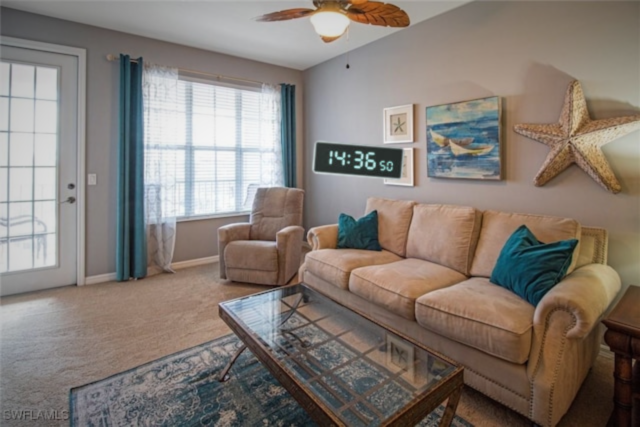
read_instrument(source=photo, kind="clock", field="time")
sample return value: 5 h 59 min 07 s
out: 14 h 36 min 50 s
